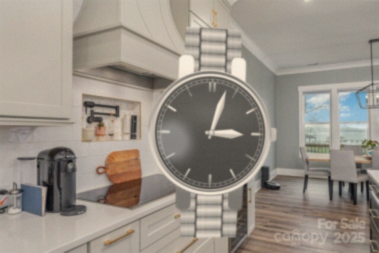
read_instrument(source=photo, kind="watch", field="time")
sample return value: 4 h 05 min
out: 3 h 03 min
